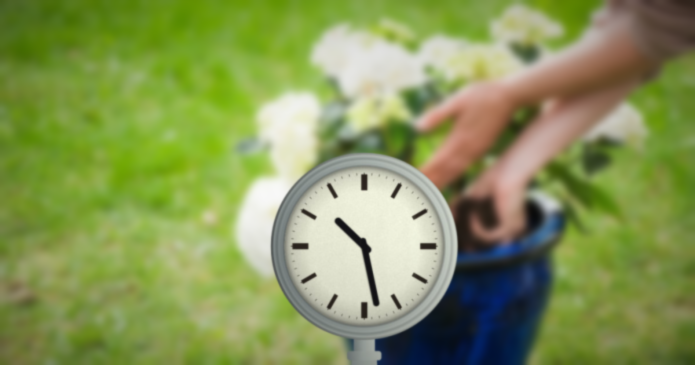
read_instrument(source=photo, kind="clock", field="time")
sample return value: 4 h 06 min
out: 10 h 28 min
